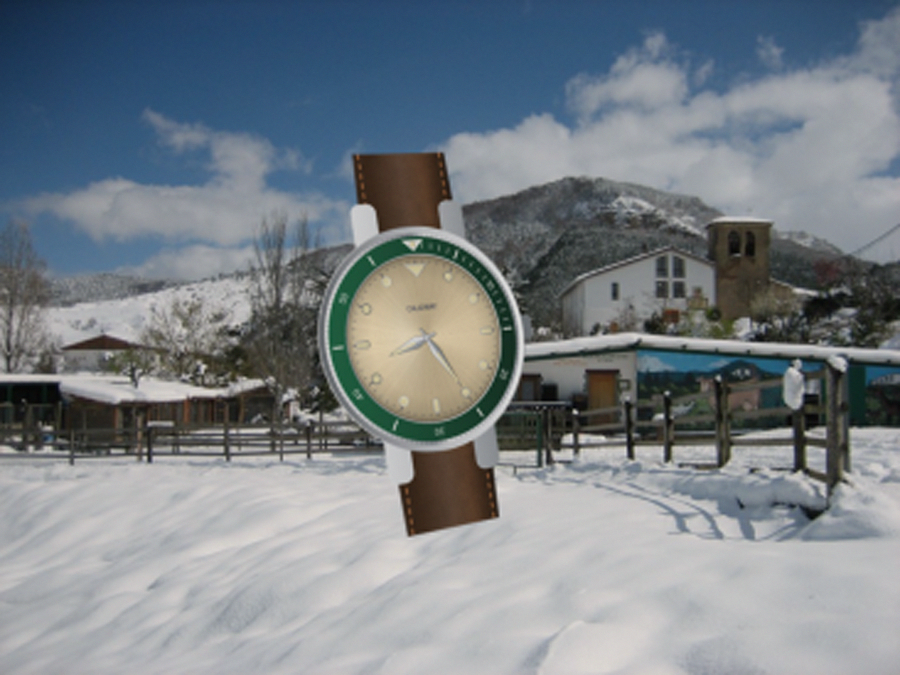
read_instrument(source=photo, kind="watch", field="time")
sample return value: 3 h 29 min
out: 8 h 25 min
